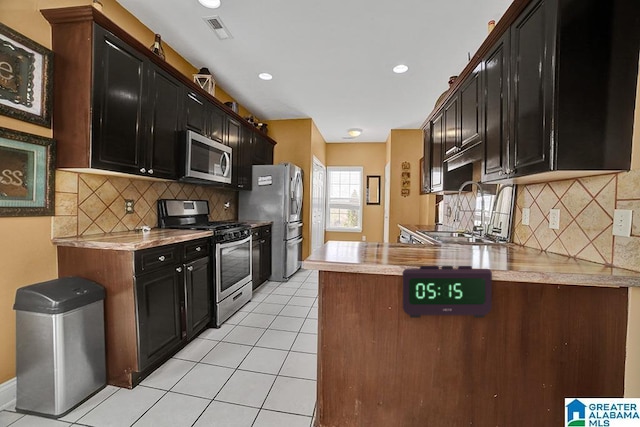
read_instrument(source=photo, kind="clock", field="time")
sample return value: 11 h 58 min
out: 5 h 15 min
